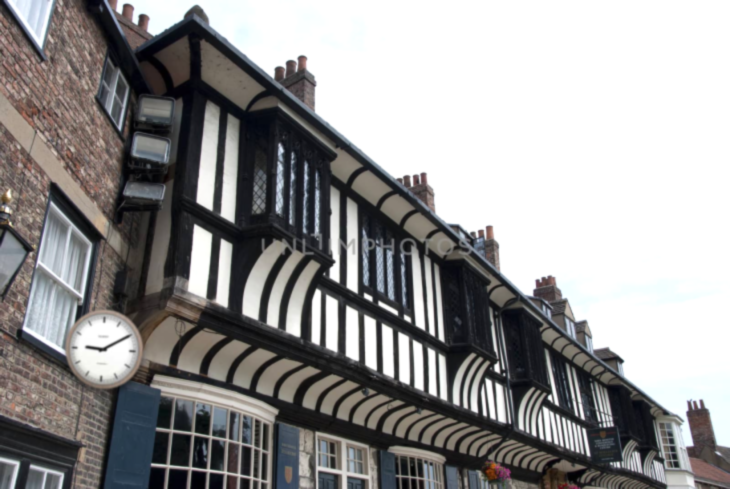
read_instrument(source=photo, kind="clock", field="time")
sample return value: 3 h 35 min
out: 9 h 10 min
